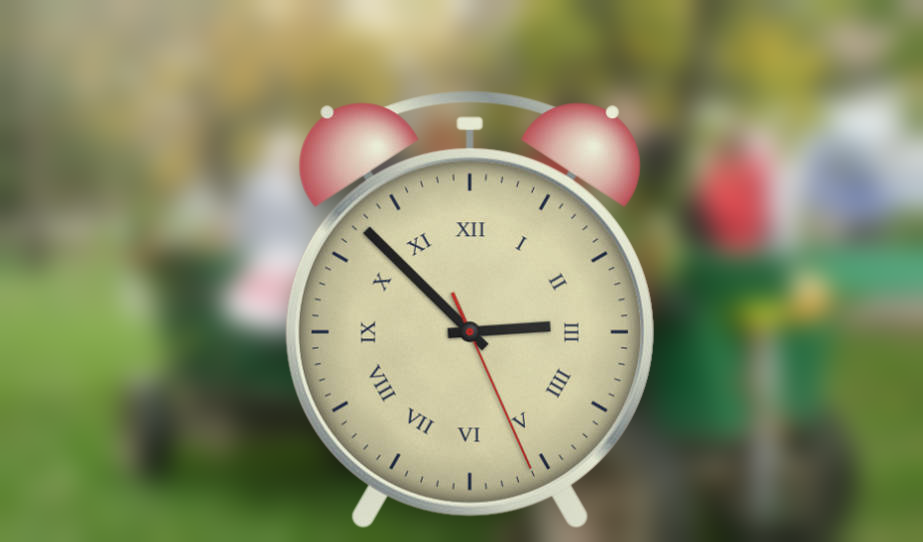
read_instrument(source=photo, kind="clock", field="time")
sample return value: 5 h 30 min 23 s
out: 2 h 52 min 26 s
